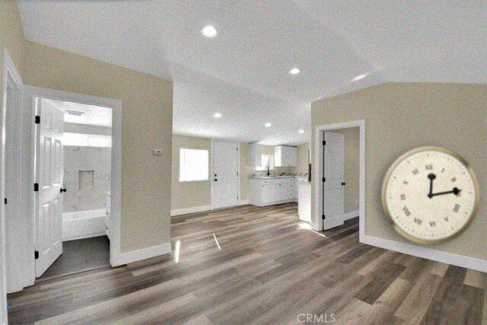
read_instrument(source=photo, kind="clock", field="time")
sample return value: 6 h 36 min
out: 12 h 14 min
